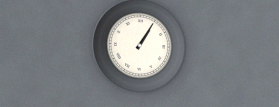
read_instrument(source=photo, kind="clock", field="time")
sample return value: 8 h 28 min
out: 1 h 05 min
